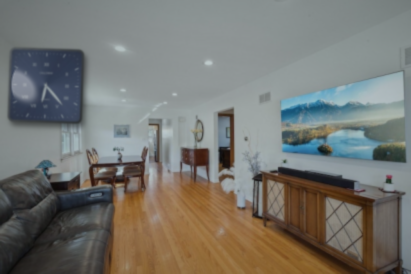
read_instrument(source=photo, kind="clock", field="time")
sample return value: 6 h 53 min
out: 6 h 23 min
